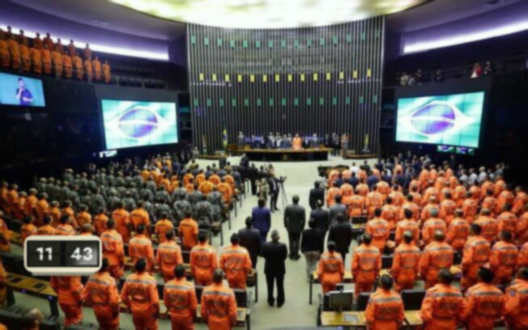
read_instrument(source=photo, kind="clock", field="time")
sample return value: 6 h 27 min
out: 11 h 43 min
